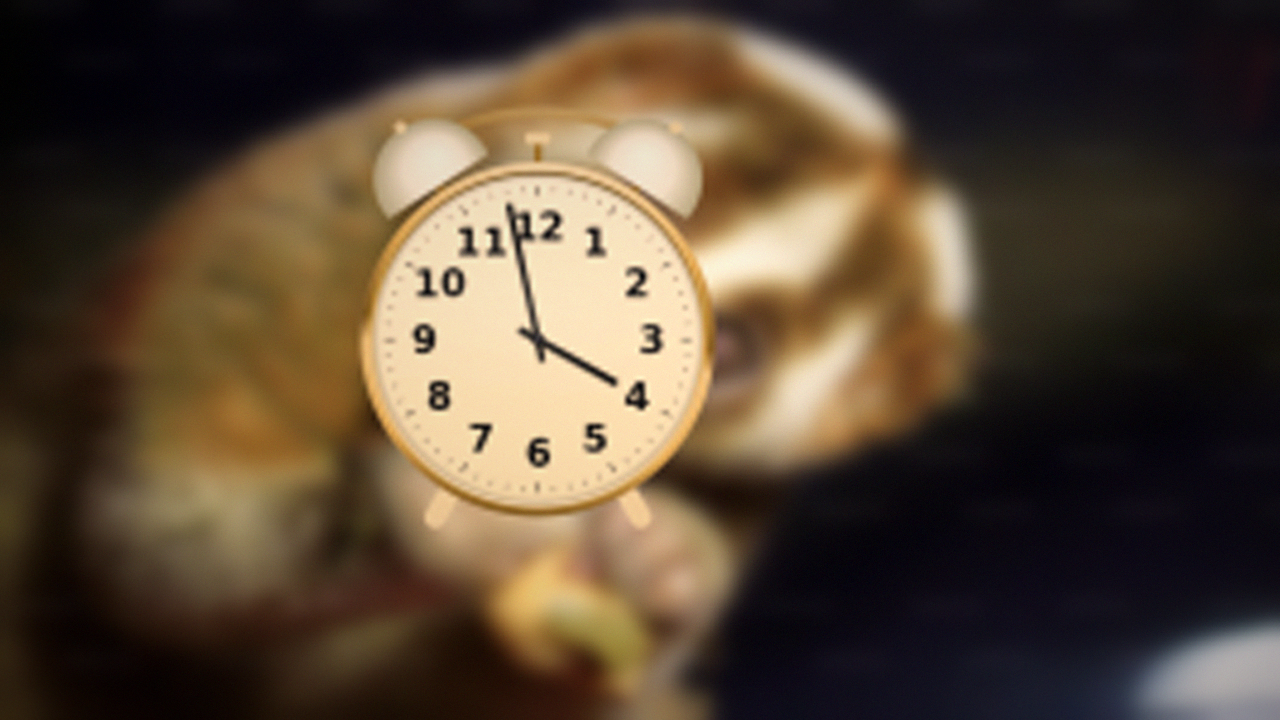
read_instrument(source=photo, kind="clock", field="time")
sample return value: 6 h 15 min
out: 3 h 58 min
